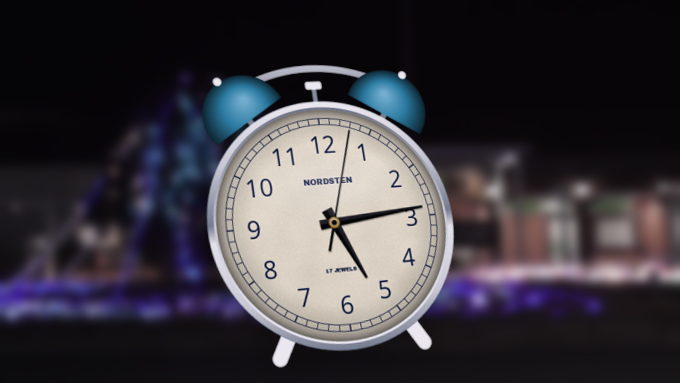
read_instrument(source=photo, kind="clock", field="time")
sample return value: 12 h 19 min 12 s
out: 5 h 14 min 03 s
